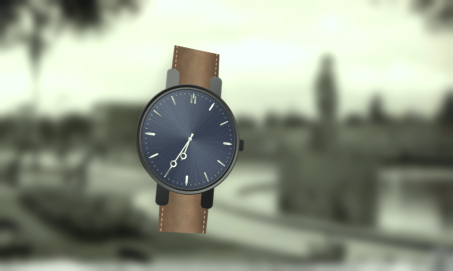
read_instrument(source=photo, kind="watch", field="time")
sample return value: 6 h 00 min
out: 6 h 35 min
